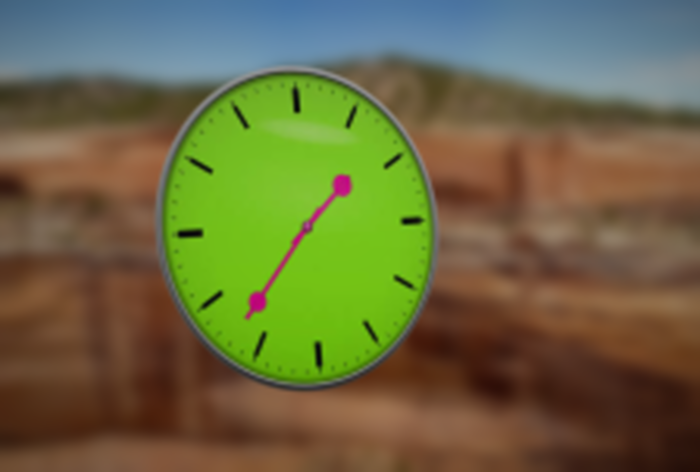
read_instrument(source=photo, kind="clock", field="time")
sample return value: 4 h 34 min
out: 1 h 37 min
